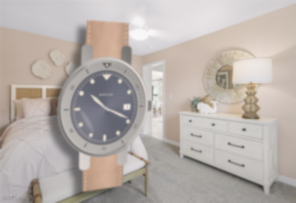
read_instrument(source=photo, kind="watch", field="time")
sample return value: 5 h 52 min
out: 10 h 19 min
